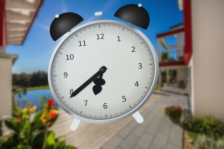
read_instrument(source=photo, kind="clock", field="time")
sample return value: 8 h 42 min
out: 6 h 39 min
